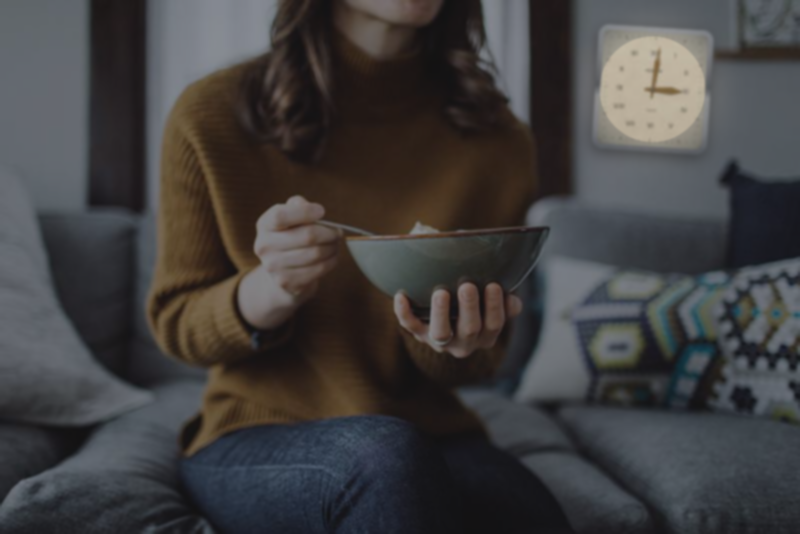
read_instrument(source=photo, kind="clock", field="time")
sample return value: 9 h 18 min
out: 3 h 01 min
